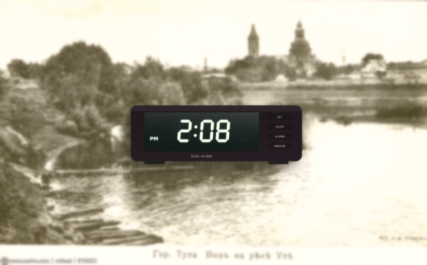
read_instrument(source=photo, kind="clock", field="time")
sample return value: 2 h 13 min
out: 2 h 08 min
